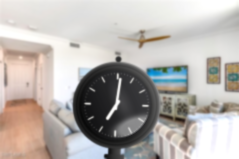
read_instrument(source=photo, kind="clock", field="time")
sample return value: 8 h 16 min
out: 7 h 01 min
